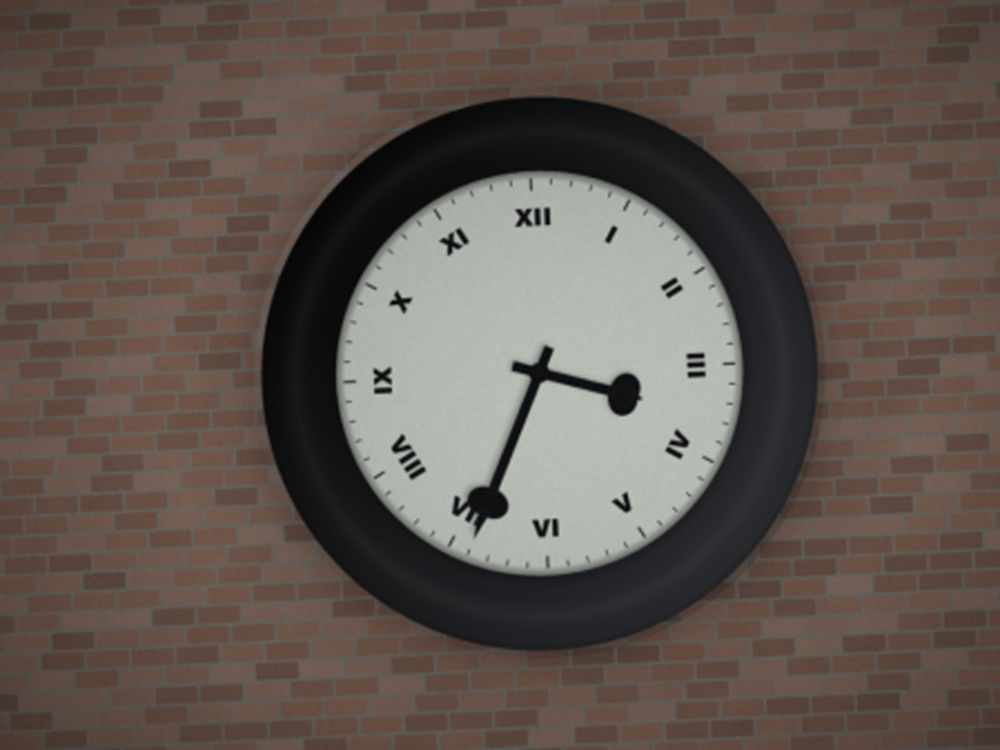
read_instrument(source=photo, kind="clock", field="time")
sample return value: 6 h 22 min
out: 3 h 34 min
